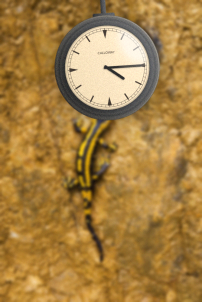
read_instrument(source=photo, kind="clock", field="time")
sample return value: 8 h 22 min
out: 4 h 15 min
